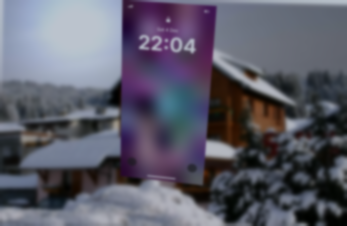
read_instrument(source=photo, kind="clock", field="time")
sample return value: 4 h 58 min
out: 22 h 04 min
